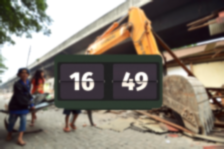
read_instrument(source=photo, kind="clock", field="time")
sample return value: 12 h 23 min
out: 16 h 49 min
